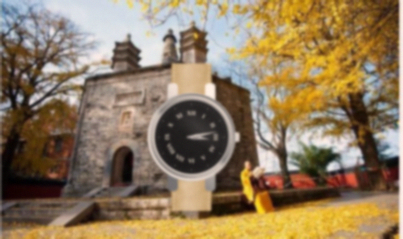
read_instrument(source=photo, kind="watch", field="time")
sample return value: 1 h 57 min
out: 3 h 13 min
